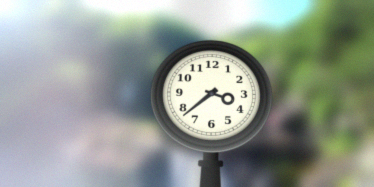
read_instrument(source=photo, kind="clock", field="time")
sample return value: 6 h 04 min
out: 3 h 38 min
